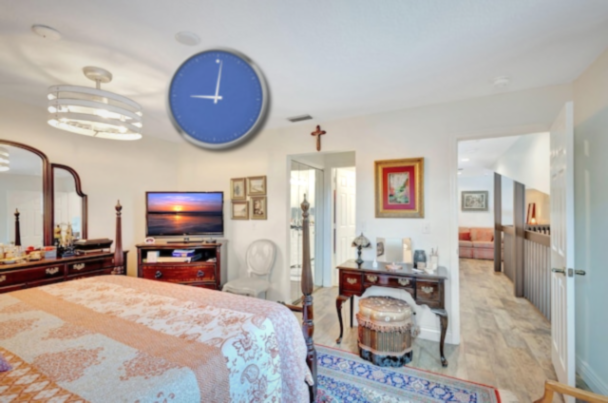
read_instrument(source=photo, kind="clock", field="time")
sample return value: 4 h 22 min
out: 9 h 01 min
